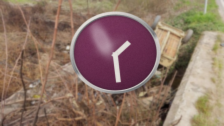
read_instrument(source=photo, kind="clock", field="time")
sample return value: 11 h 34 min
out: 1 h 29 min
